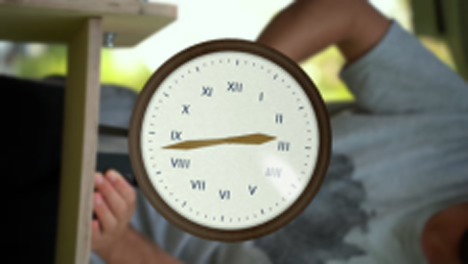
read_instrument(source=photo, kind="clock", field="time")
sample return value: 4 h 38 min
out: 2 h 43 min
